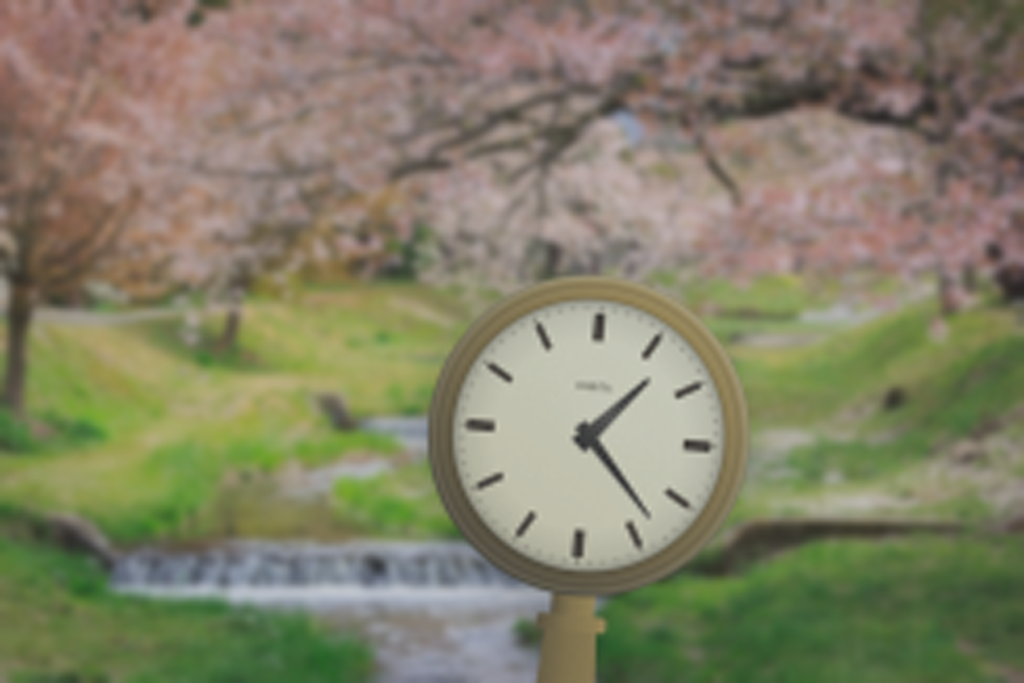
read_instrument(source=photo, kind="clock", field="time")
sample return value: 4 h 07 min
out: 1 h 23 min
